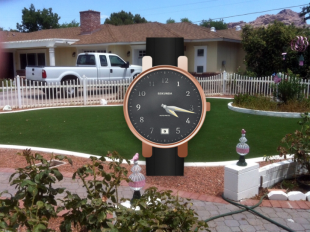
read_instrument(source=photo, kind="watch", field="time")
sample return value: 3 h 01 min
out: 4 h 17 min
